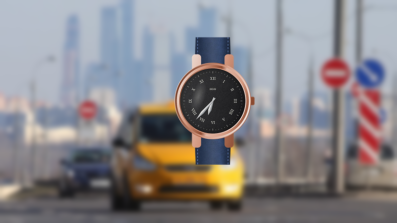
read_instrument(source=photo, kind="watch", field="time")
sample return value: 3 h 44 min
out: 6 h 37 min
